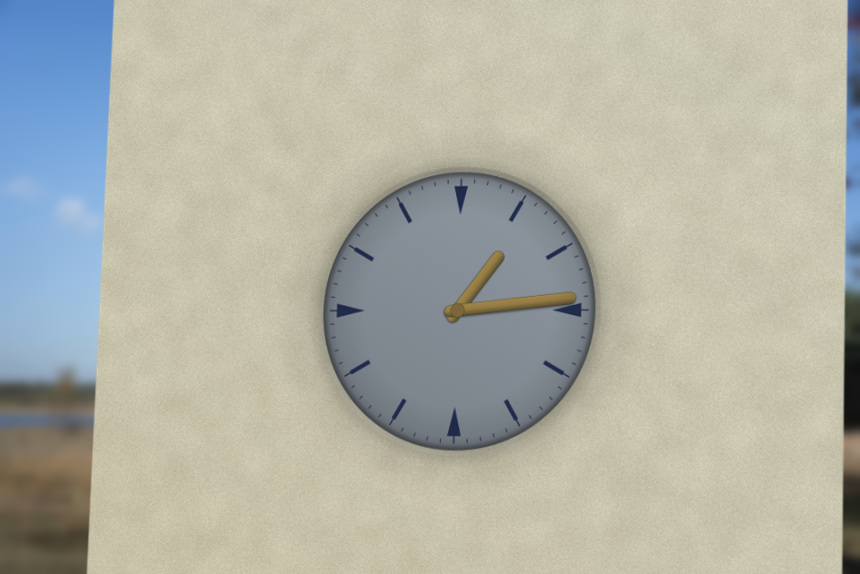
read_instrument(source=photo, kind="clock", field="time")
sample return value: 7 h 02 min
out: 1 h 14 min
